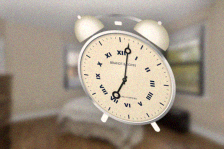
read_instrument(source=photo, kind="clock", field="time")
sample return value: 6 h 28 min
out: 7 h 02 min
